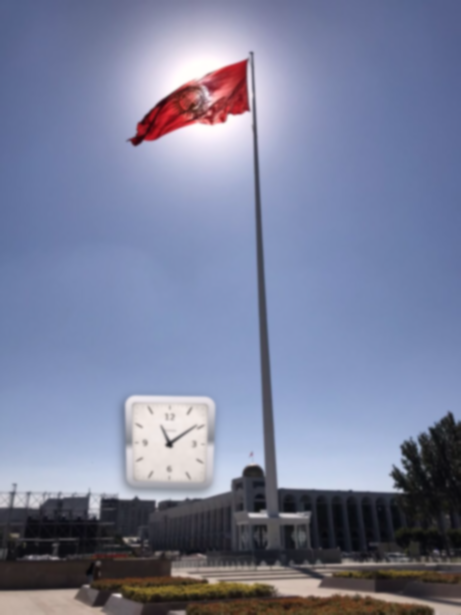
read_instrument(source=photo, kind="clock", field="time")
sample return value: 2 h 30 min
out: 11 h 09 min
